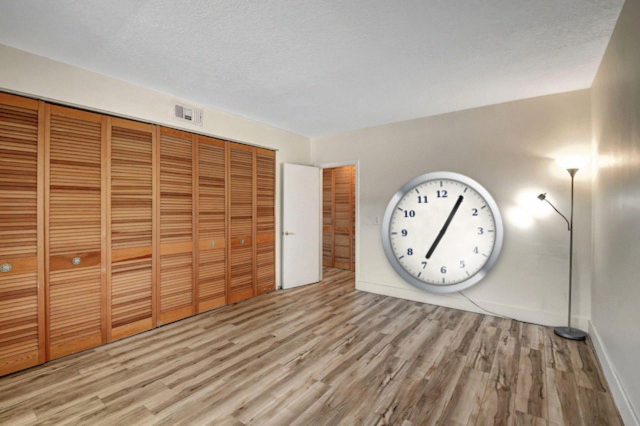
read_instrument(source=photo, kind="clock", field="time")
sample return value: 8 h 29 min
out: 7 h 05 min
